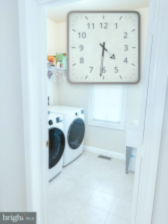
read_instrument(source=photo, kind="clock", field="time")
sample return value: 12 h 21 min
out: 4 h 31 min
